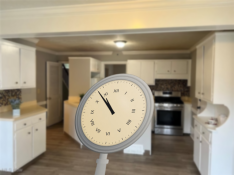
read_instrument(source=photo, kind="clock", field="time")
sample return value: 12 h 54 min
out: 10 h 53 min
